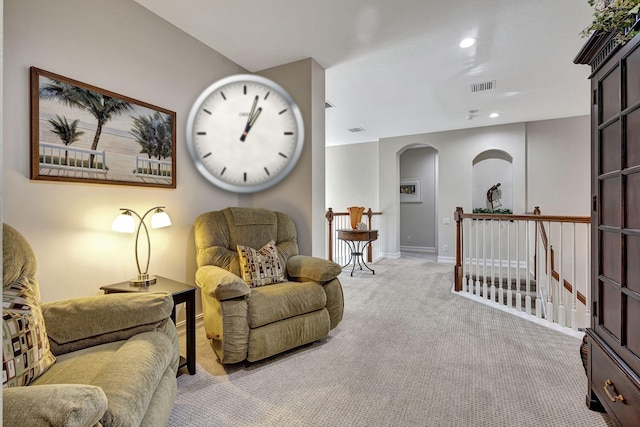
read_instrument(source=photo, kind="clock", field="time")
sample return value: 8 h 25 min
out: 1 h 03 min
